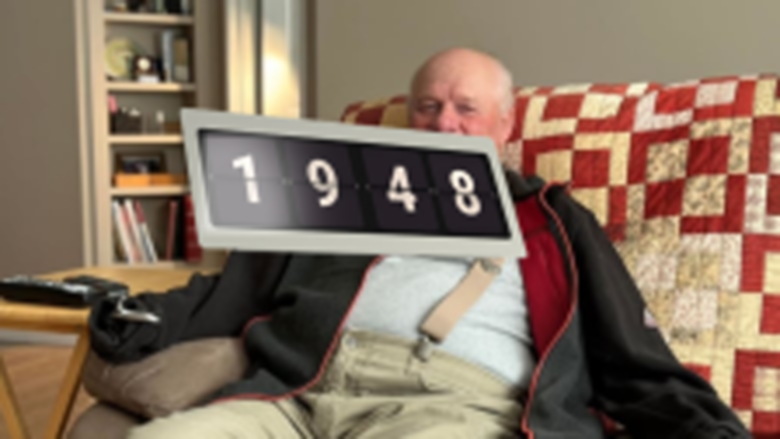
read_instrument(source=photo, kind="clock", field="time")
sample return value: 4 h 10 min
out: 19 h 48 min
